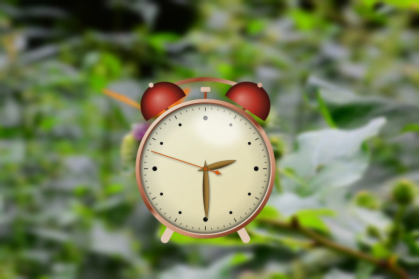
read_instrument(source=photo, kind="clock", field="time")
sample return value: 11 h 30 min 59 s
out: 2 h 29 min 48 s
